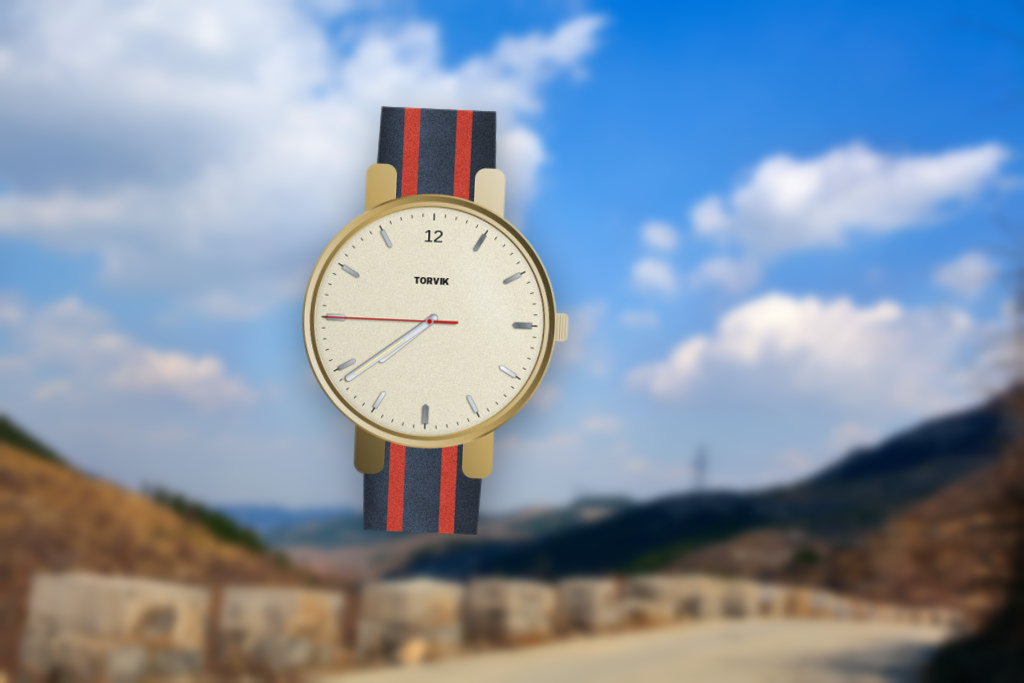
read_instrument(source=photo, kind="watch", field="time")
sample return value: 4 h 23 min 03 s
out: 7 h 38 min 45 s
